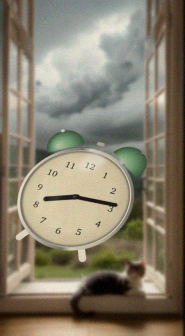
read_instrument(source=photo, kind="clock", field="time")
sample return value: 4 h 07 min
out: 8 h 14 min
